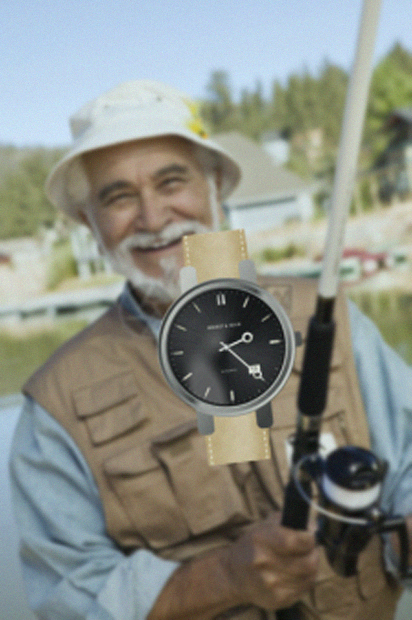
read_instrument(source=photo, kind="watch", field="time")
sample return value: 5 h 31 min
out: 2 h 23 min
